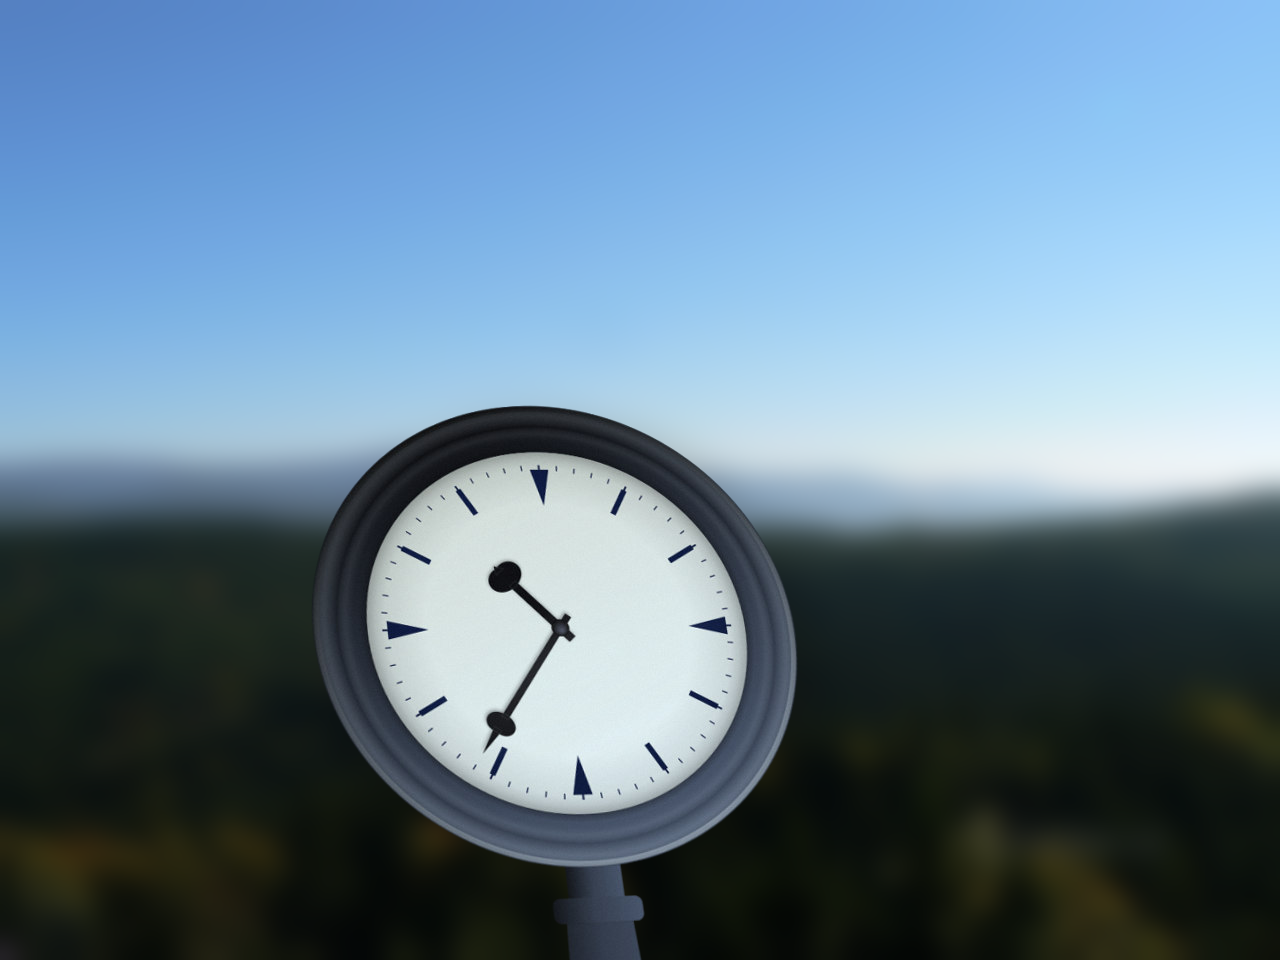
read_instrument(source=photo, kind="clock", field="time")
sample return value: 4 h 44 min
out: 10 h 36 min
